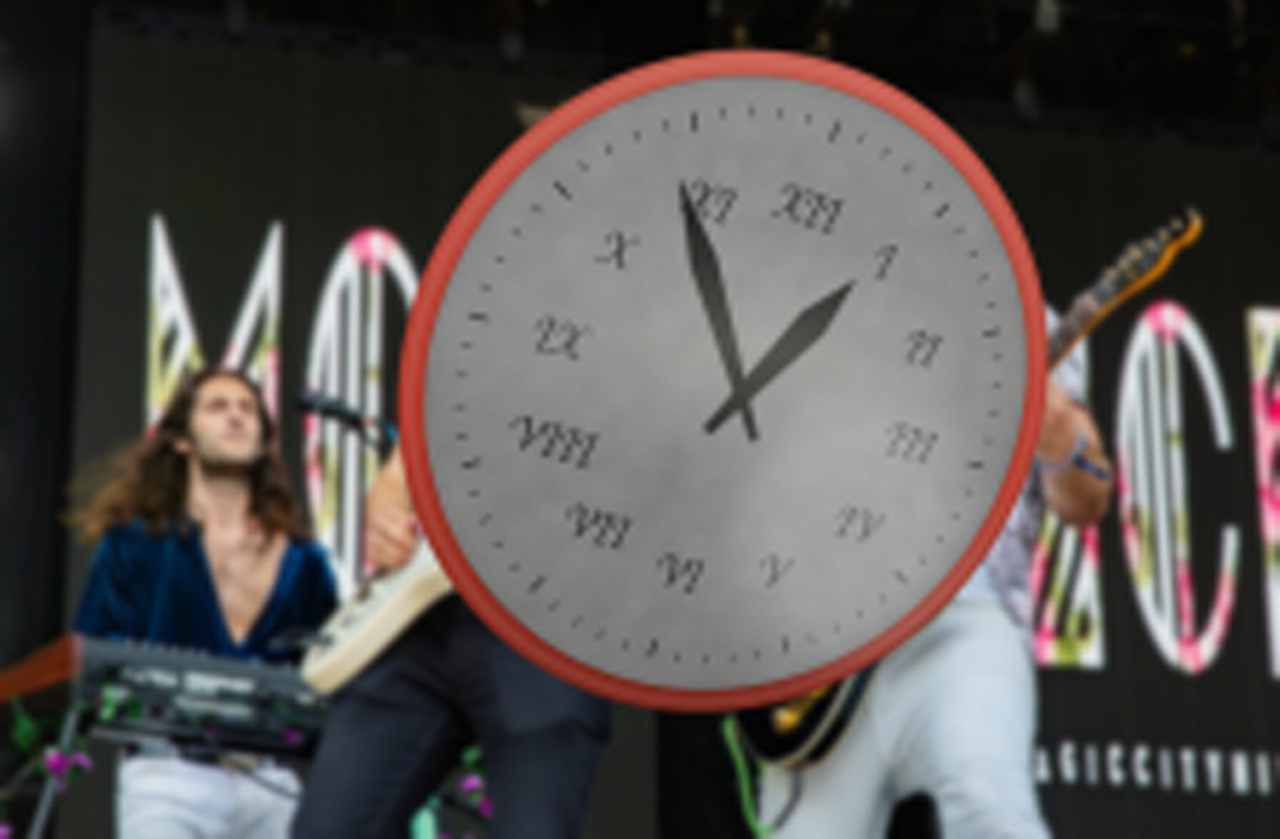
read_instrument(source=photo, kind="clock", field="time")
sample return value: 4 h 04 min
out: 12 h 54 min
